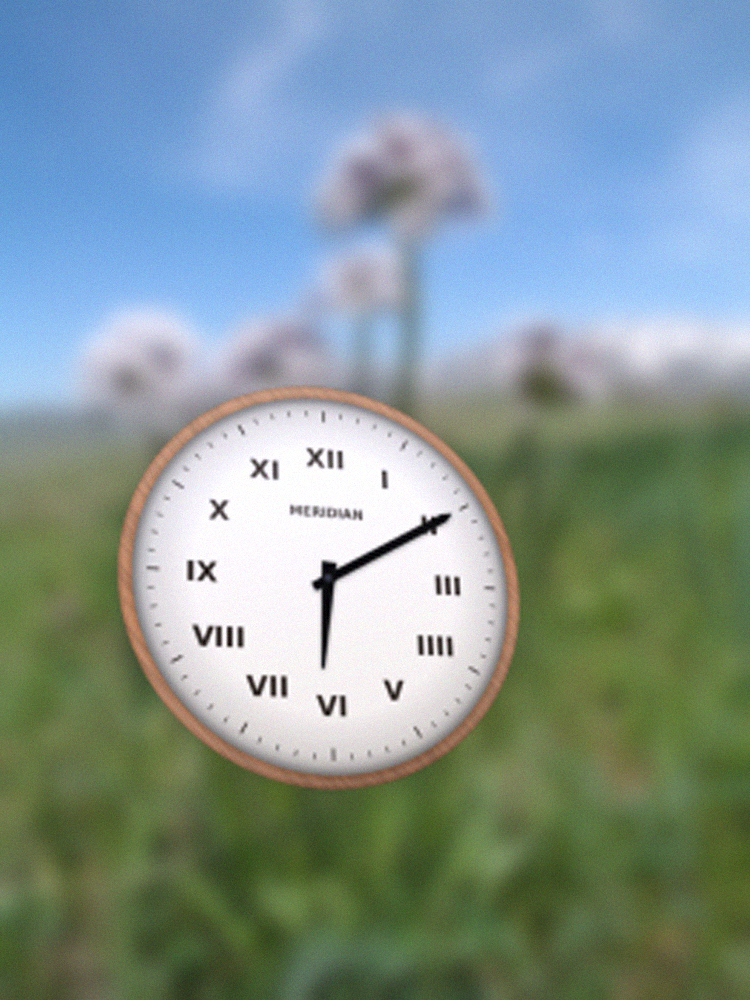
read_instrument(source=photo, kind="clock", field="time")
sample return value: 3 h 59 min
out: 6 h 10 min
